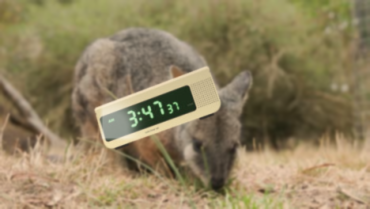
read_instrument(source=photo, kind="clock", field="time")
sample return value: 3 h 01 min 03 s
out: 3 h 47 min 37 s
